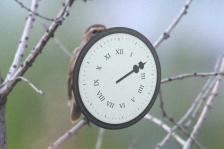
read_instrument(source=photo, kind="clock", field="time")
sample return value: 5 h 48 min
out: 2 h 11 min
